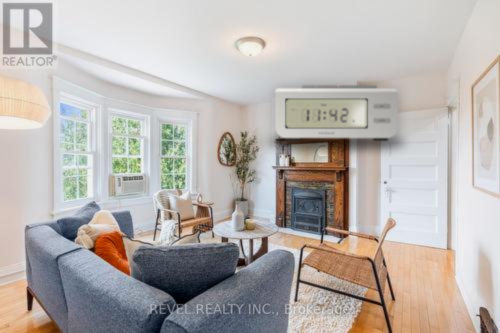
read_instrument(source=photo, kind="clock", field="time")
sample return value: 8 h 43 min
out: 11 h 42 min
